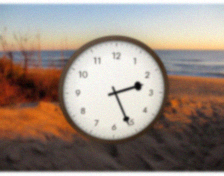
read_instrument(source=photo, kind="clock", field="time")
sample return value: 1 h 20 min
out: 2 h 26 min
